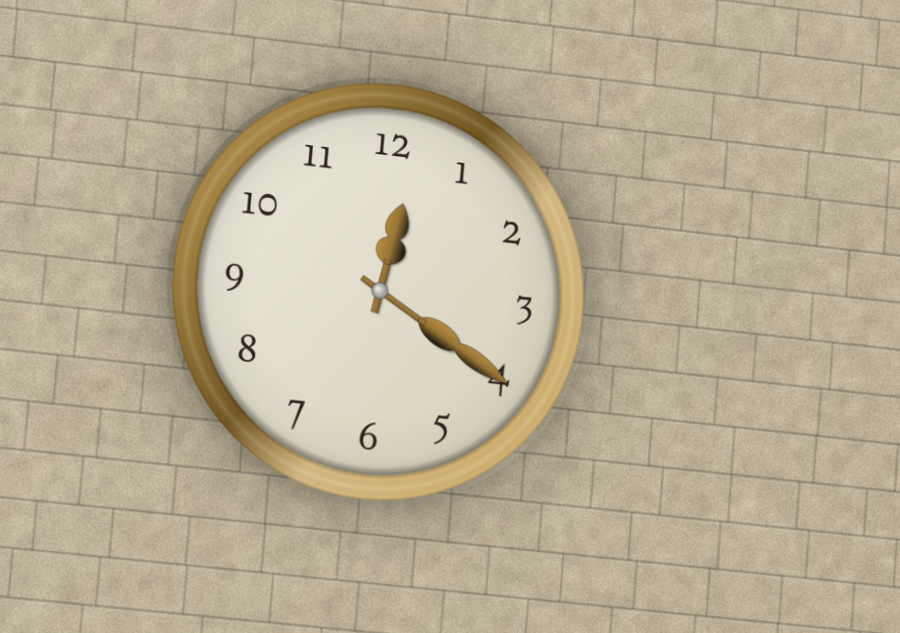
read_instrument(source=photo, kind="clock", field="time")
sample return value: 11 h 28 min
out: 12 h 20 min
